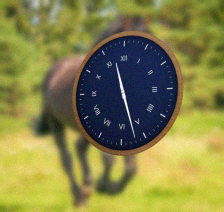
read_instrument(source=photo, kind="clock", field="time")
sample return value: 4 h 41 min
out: 11 h 27 min
